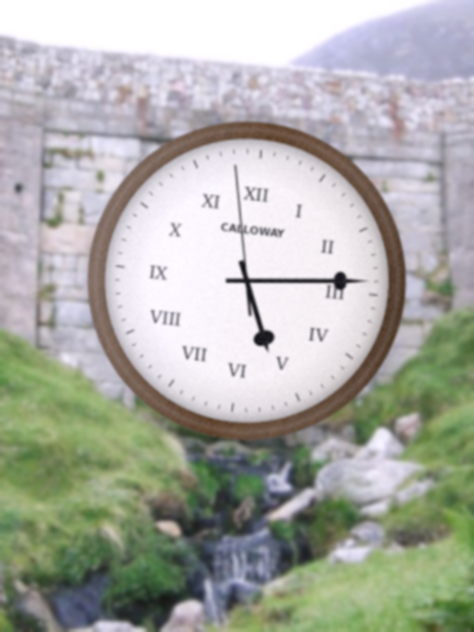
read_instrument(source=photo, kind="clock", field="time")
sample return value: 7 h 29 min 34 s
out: 5 h 13 min 58 s
